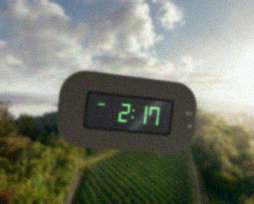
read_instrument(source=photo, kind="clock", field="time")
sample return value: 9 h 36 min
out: 2 h 17 min
